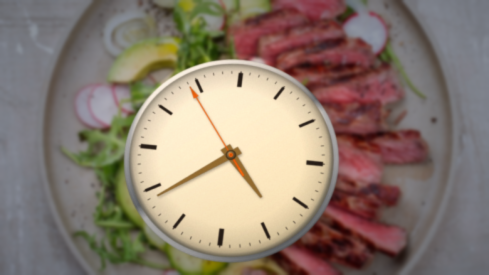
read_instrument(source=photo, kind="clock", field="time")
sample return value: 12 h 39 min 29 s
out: 4 h 38 min 54 s
